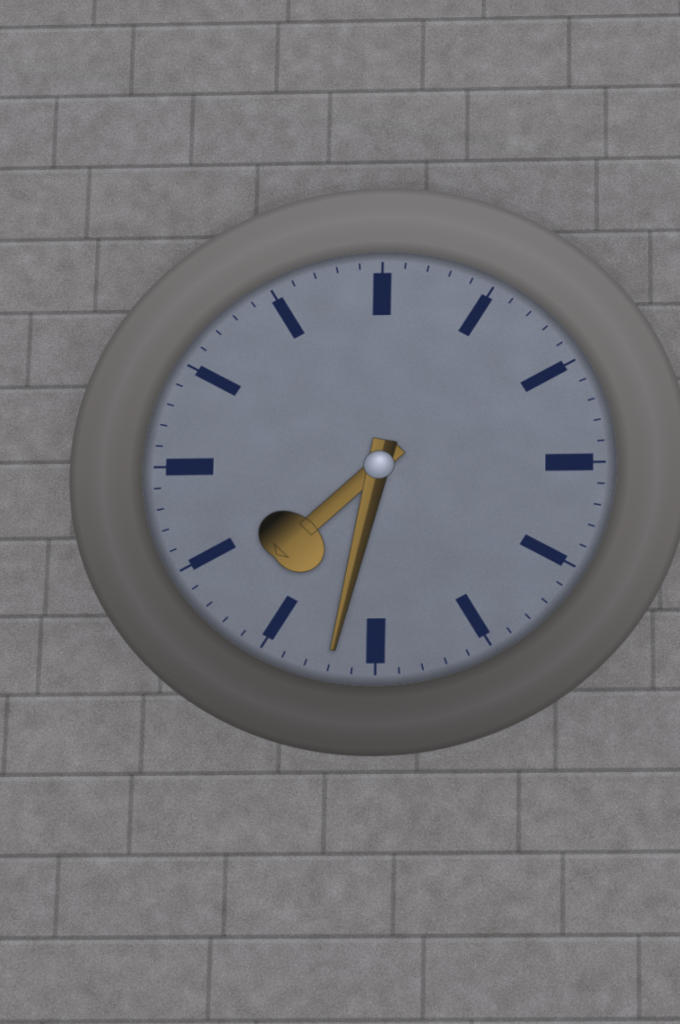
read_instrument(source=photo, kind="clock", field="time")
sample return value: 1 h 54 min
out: 7 h 32 min
